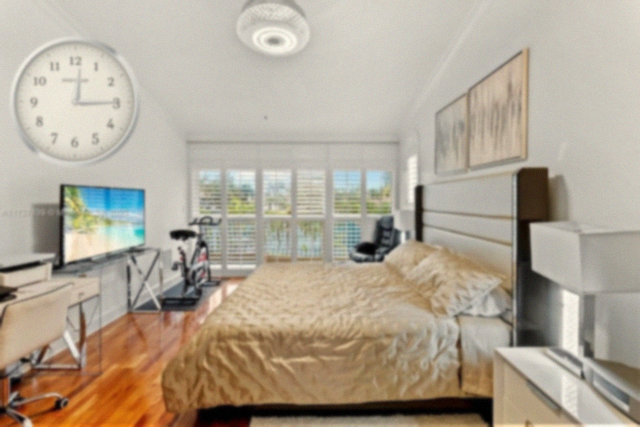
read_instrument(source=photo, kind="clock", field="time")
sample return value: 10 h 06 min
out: 12 h 15 min
